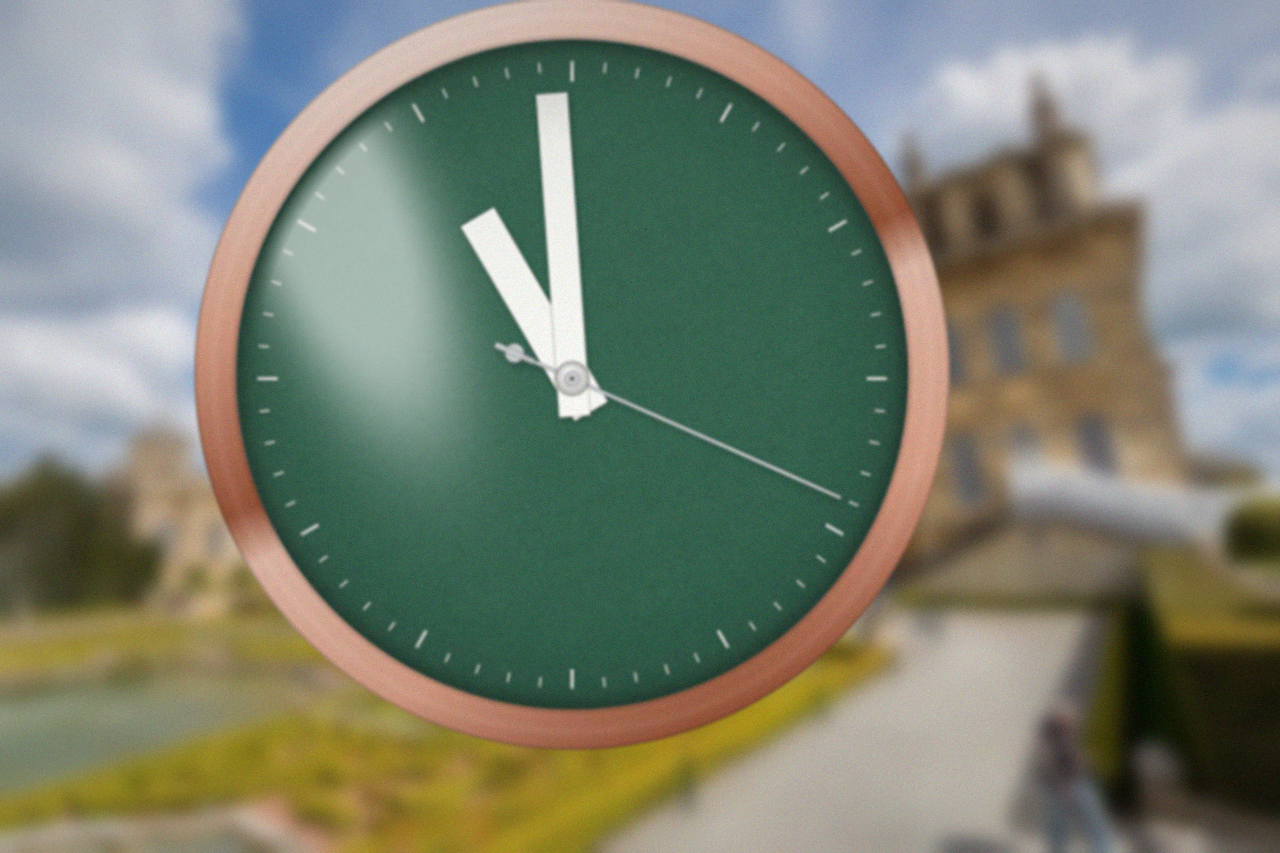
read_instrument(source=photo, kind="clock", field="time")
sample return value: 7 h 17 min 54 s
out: 10 h 59 min 19 s
